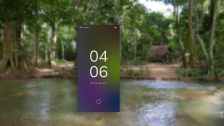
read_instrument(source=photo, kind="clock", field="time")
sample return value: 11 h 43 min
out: 4 h 06 min
